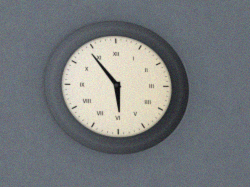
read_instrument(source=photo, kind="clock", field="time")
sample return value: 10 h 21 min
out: 5 h 54 min
